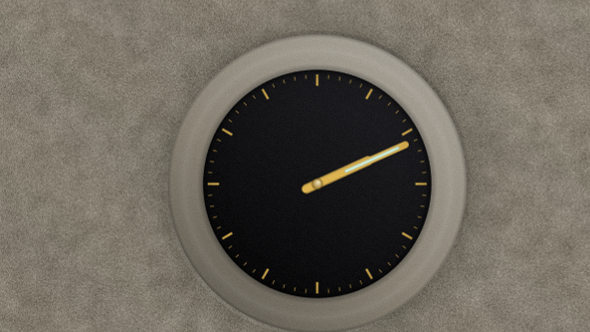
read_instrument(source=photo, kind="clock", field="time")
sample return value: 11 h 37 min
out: 2 h 11 min
